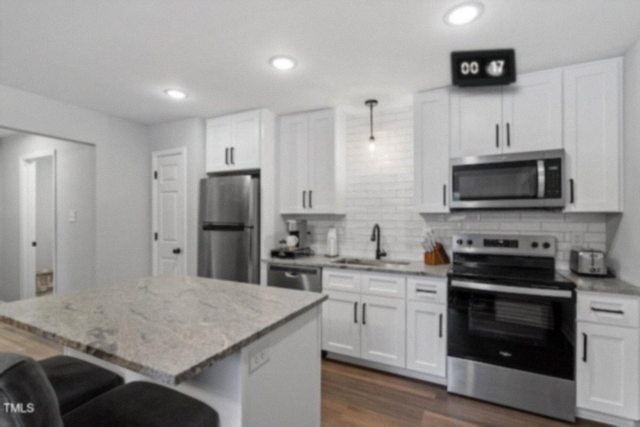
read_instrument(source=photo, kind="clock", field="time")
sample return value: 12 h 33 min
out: 0 h 17 min
